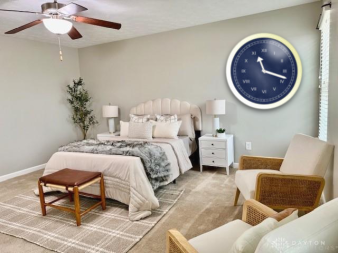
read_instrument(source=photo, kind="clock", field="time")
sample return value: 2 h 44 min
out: 11 h 18 min
